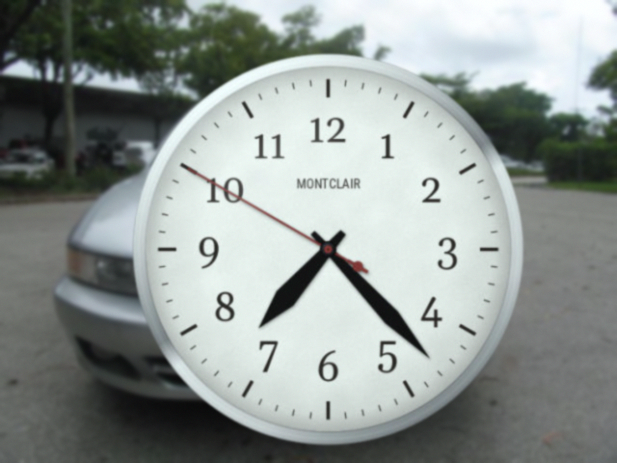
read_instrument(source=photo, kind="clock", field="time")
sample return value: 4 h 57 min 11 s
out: 7 h 22 min 50 s
